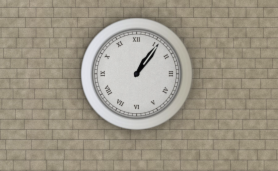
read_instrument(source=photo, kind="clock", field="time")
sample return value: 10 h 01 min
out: 1 h 06 min
